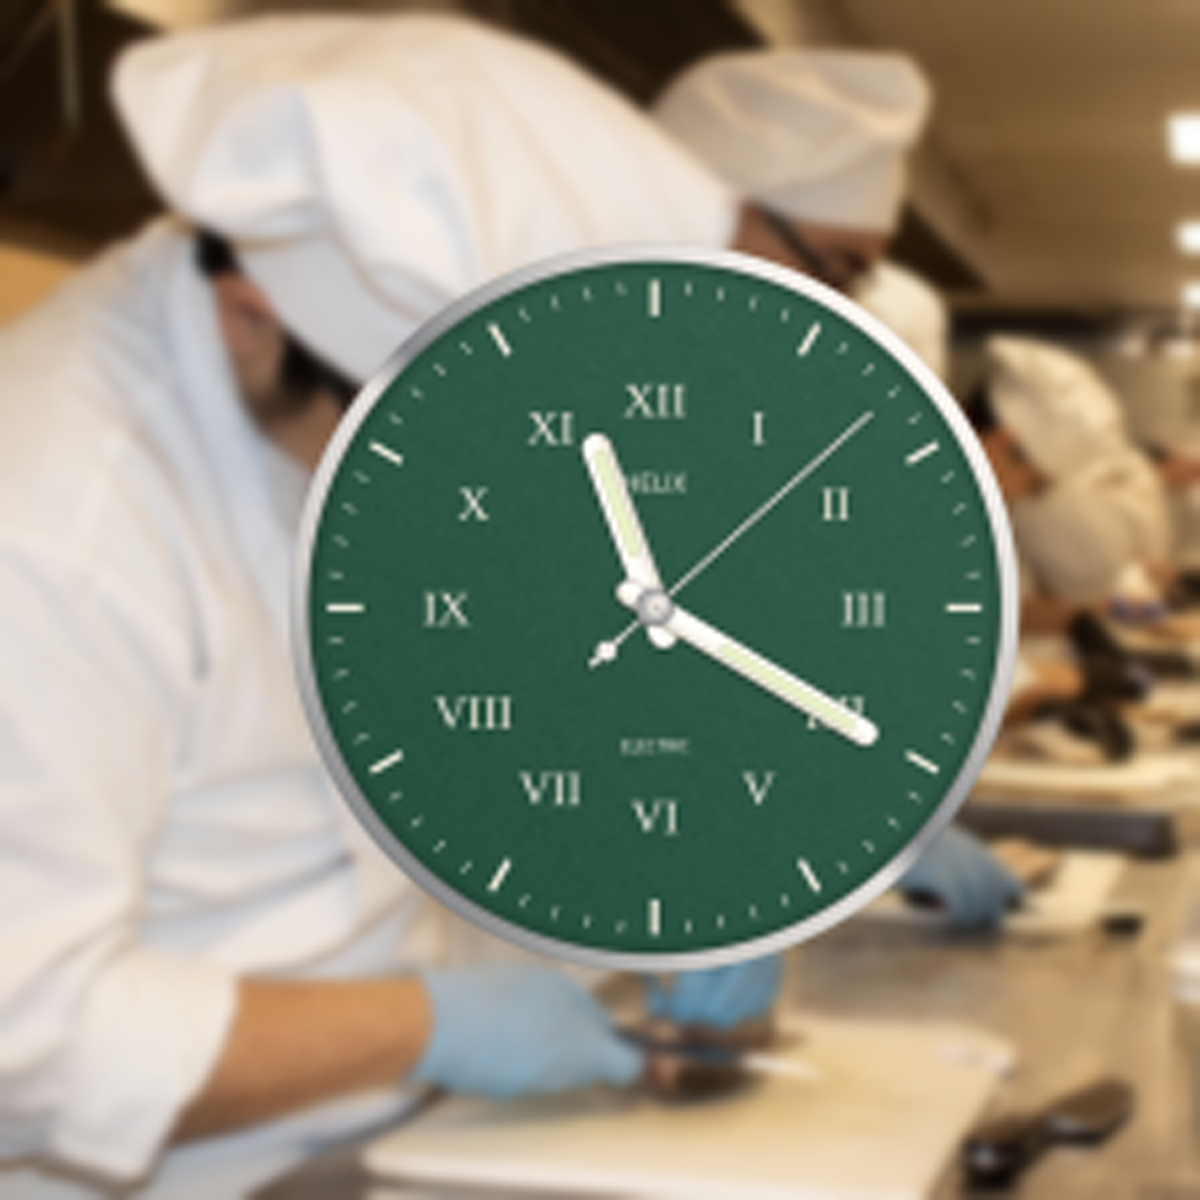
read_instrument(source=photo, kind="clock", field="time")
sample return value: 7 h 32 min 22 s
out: 11 h 20 min 08 s
